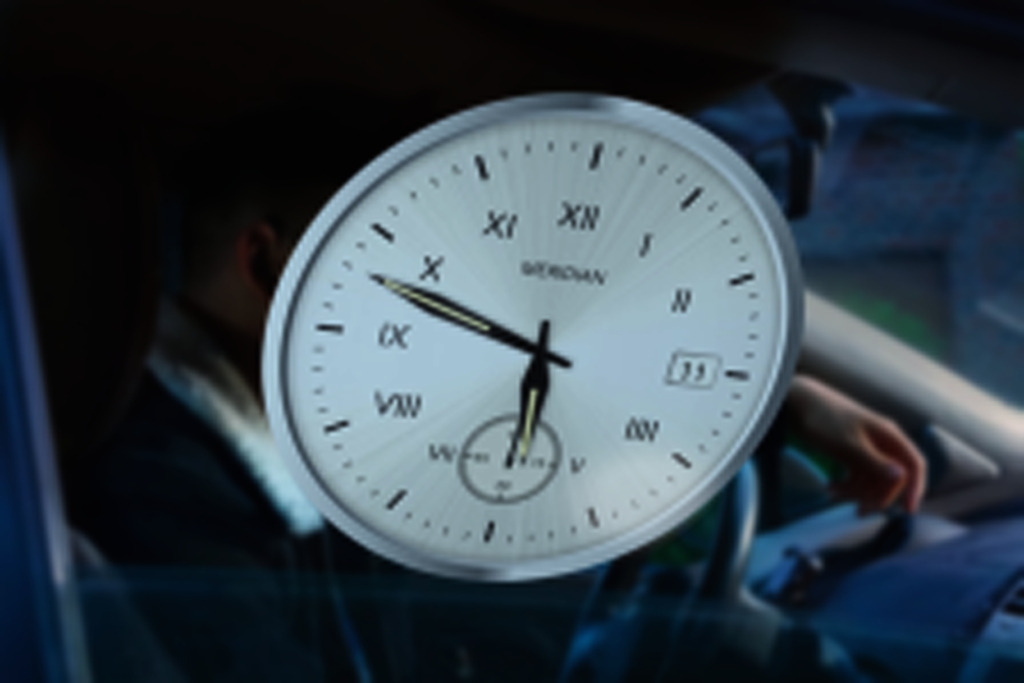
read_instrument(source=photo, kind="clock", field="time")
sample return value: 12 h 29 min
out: 5 h 48 min
